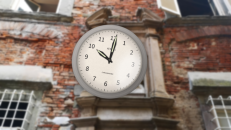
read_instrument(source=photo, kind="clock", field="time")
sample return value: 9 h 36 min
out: 10 h 01 min
